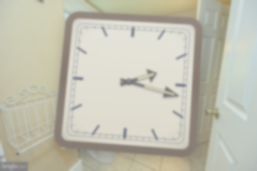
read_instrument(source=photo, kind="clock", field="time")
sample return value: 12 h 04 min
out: 2 h 17 min
